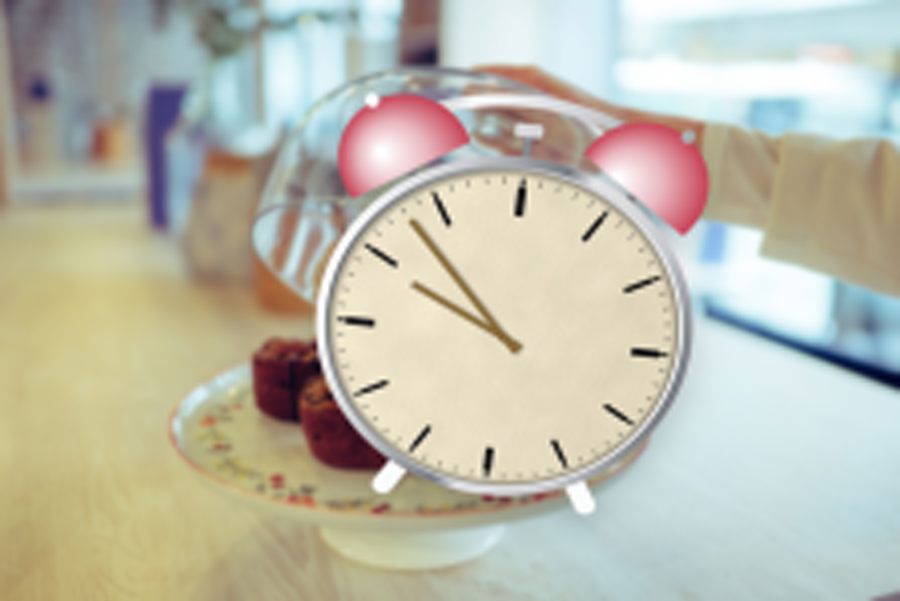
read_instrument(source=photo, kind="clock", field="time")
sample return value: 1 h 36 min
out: 9 h 53 min
